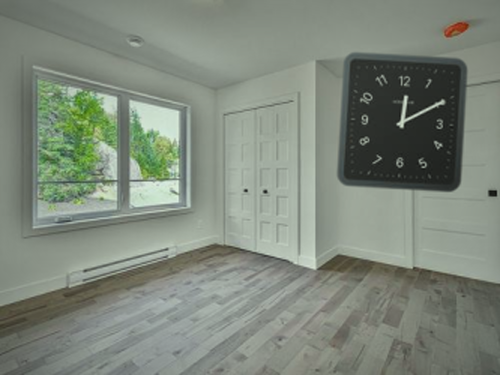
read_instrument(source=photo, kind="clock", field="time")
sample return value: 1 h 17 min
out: 12 h 10 min
